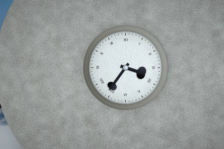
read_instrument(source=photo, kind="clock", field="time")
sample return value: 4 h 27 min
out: 3 h 36 min
